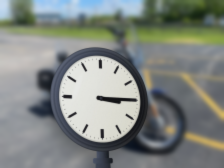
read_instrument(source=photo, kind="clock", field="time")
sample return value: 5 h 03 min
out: 3 h 15 min
